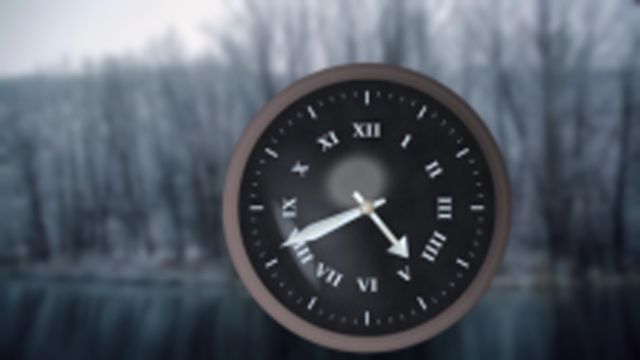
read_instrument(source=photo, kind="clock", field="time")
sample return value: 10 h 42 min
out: 4 h 41 min
